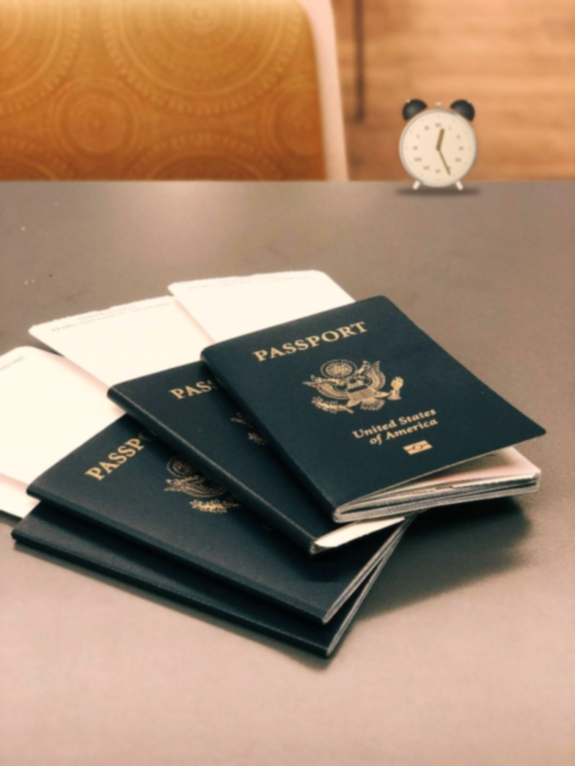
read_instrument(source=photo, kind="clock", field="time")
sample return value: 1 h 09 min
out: 12 h 26 min
